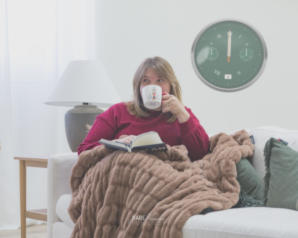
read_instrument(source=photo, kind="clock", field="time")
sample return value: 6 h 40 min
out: 12 h 00 min
